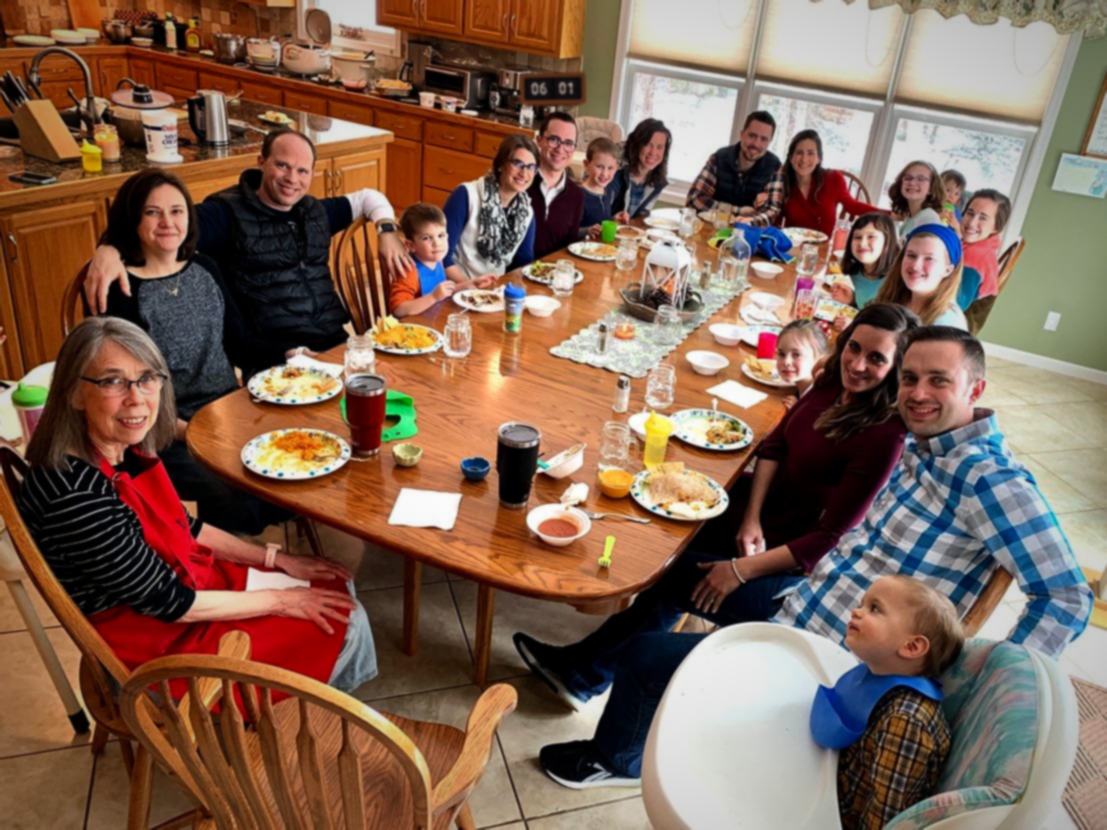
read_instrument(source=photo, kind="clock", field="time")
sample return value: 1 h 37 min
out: 6 h 01 min
